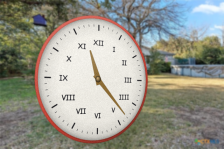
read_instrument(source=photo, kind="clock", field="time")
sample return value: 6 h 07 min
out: 11 h 23 min
